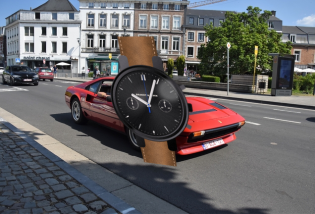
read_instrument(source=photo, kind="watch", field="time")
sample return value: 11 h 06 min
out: 10 h 04 min
